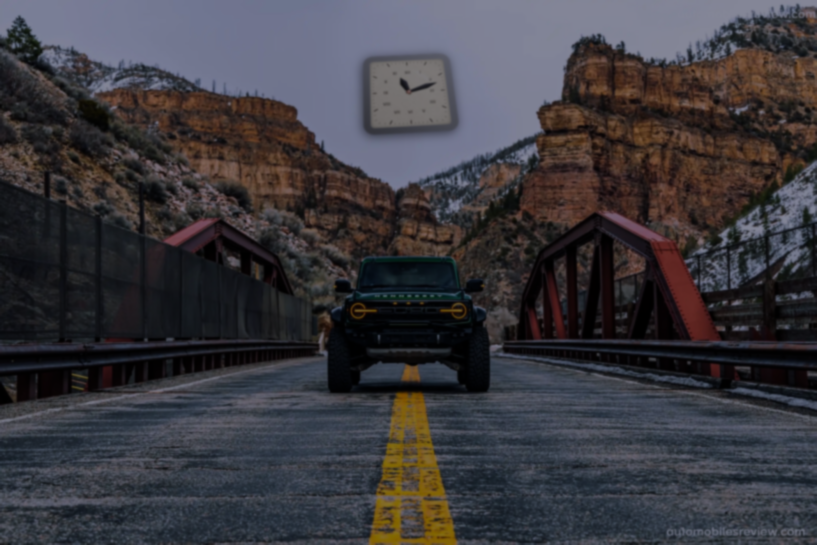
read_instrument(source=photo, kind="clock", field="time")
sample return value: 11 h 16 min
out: 11 h 12 min
